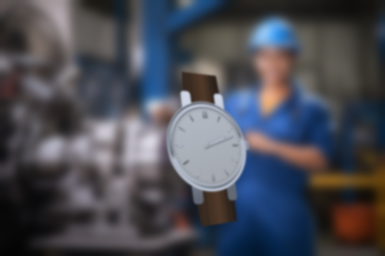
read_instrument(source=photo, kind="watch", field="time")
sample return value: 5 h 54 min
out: 2 h 12 min
